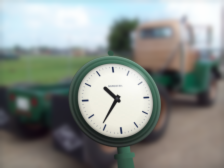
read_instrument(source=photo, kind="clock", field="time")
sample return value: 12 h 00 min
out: 10 h 36 min
